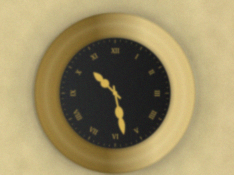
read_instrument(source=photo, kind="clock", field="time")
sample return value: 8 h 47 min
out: 10 h 28 min
